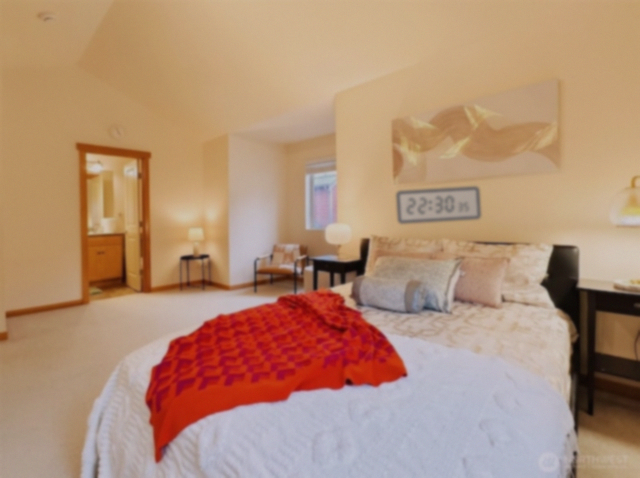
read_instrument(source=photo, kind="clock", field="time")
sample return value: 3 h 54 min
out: 22 h 30 min
